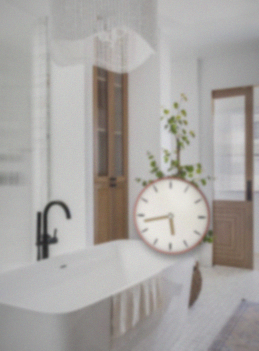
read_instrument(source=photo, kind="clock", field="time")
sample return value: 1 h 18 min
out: 5 h 43 min
